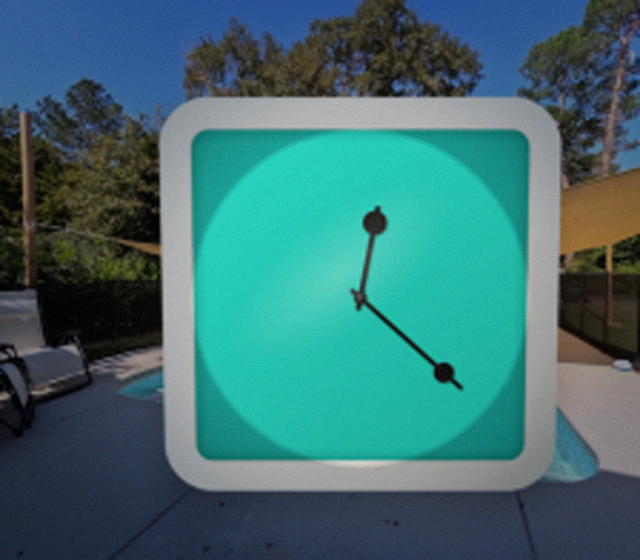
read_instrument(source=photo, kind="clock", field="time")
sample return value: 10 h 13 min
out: 12 h 22 min
